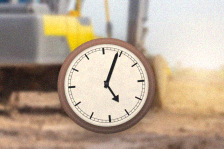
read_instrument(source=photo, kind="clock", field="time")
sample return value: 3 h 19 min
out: 5 h 04 min
